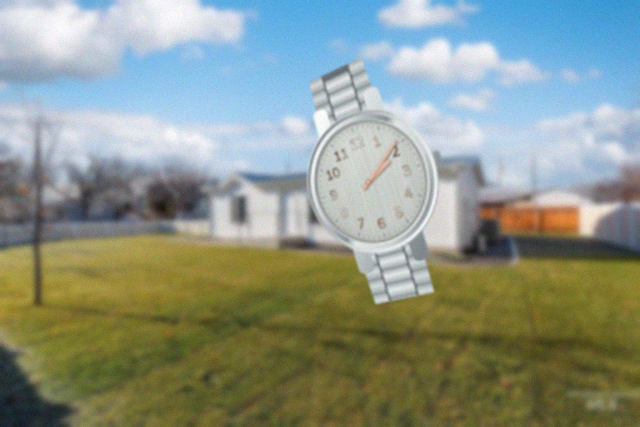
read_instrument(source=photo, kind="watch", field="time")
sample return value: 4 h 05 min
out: 2 h 09 min
